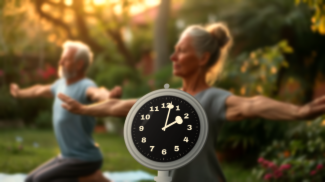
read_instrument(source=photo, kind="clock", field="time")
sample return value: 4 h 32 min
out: 2 h 02 min
